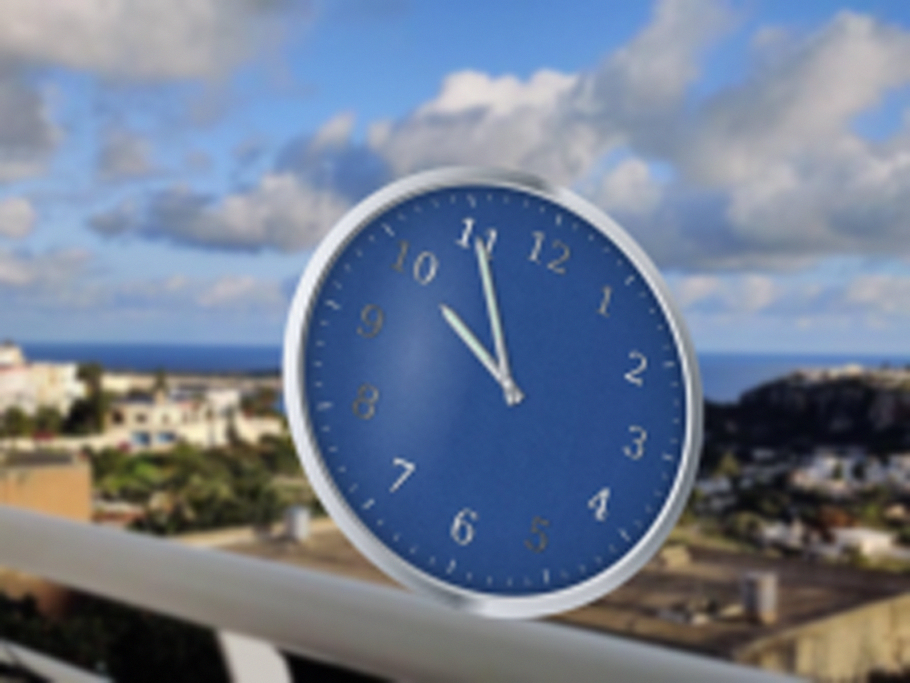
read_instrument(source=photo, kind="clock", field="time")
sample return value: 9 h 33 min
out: 9 h 55 min
